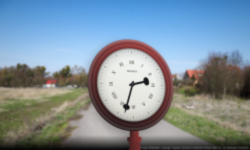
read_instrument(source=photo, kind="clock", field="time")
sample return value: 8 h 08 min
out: 2 h 33 min
